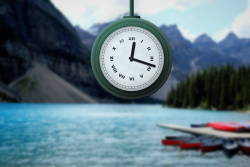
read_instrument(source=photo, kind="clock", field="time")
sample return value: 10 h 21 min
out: 12 h 18 min
